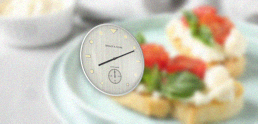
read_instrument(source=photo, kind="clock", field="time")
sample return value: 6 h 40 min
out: 8 h 11 min
